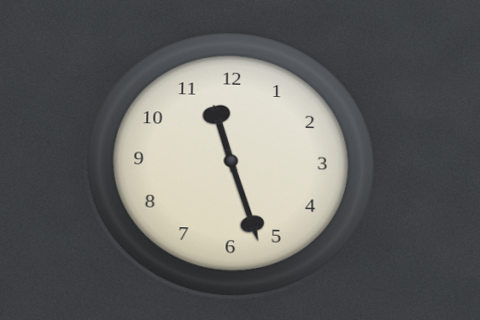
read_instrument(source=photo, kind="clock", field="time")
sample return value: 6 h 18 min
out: 11 h 27 min
